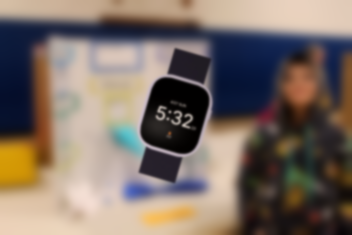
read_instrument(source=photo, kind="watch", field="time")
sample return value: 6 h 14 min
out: 5 h 32 min
